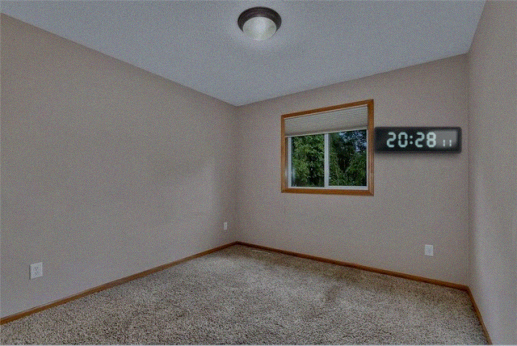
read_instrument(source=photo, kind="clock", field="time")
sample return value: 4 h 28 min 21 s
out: 20 h 28 min 11 s
